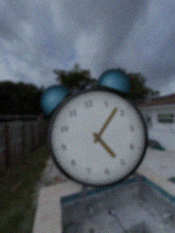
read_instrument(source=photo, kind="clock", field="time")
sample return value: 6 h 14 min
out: 5 h 08 min
